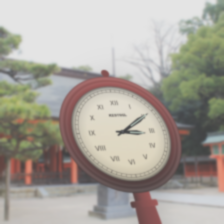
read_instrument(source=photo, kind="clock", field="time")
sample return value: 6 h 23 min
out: 3 h 10 min
